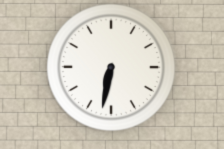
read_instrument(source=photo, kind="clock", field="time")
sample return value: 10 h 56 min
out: 6 h 32 min
